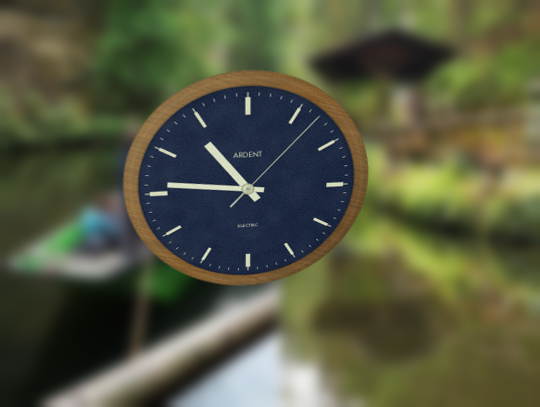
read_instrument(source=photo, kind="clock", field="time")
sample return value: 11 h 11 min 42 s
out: 10 h 46 min 07 s
